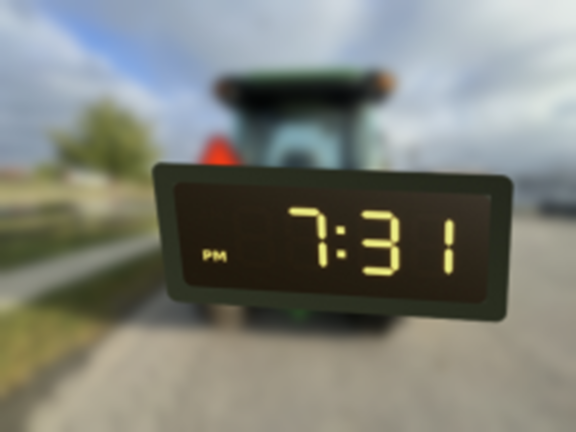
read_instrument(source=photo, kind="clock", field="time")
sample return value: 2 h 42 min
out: 7 h 31 min
